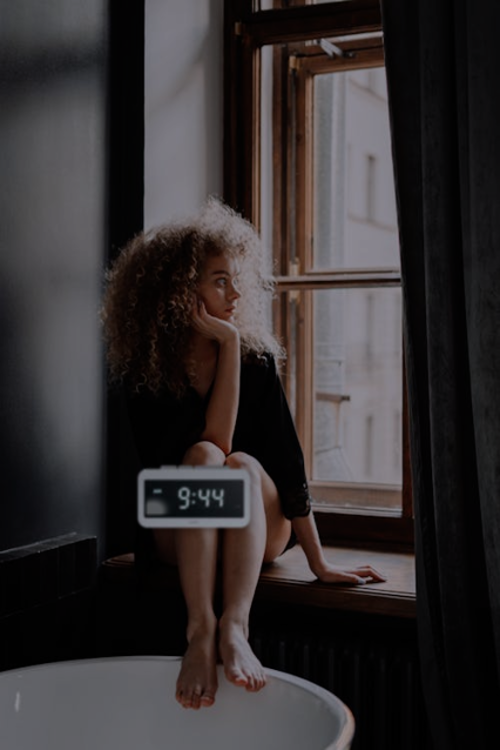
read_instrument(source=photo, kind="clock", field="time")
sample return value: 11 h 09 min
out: 9 h 44 min
